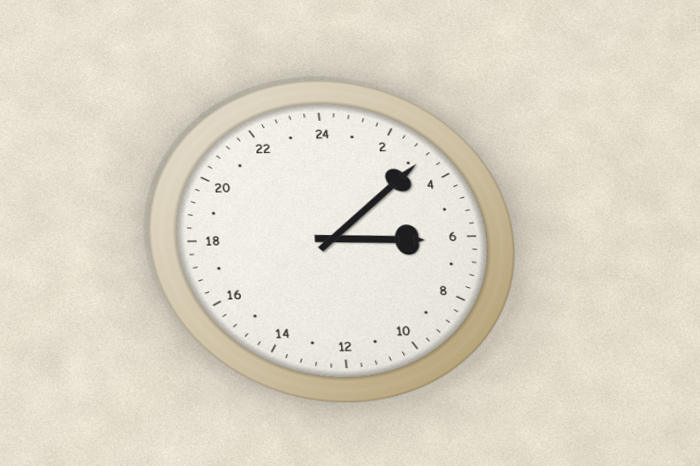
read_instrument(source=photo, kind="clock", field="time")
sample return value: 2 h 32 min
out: 6 h 08 min
